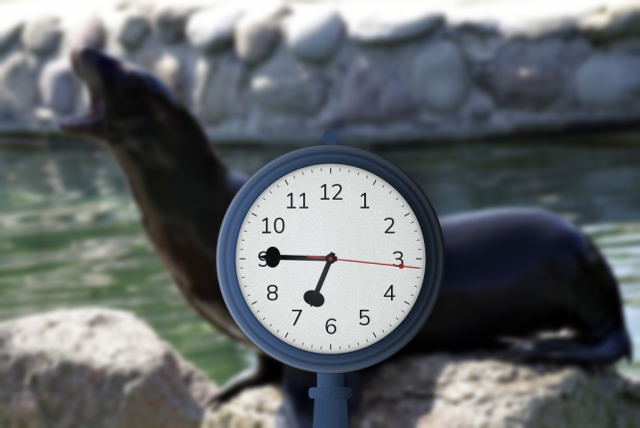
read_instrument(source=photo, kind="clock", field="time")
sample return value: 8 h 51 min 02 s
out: 6 h 45 min 16 s
